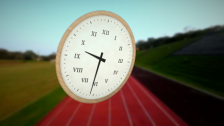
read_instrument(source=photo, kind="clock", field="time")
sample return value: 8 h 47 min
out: 9 h 31 min
